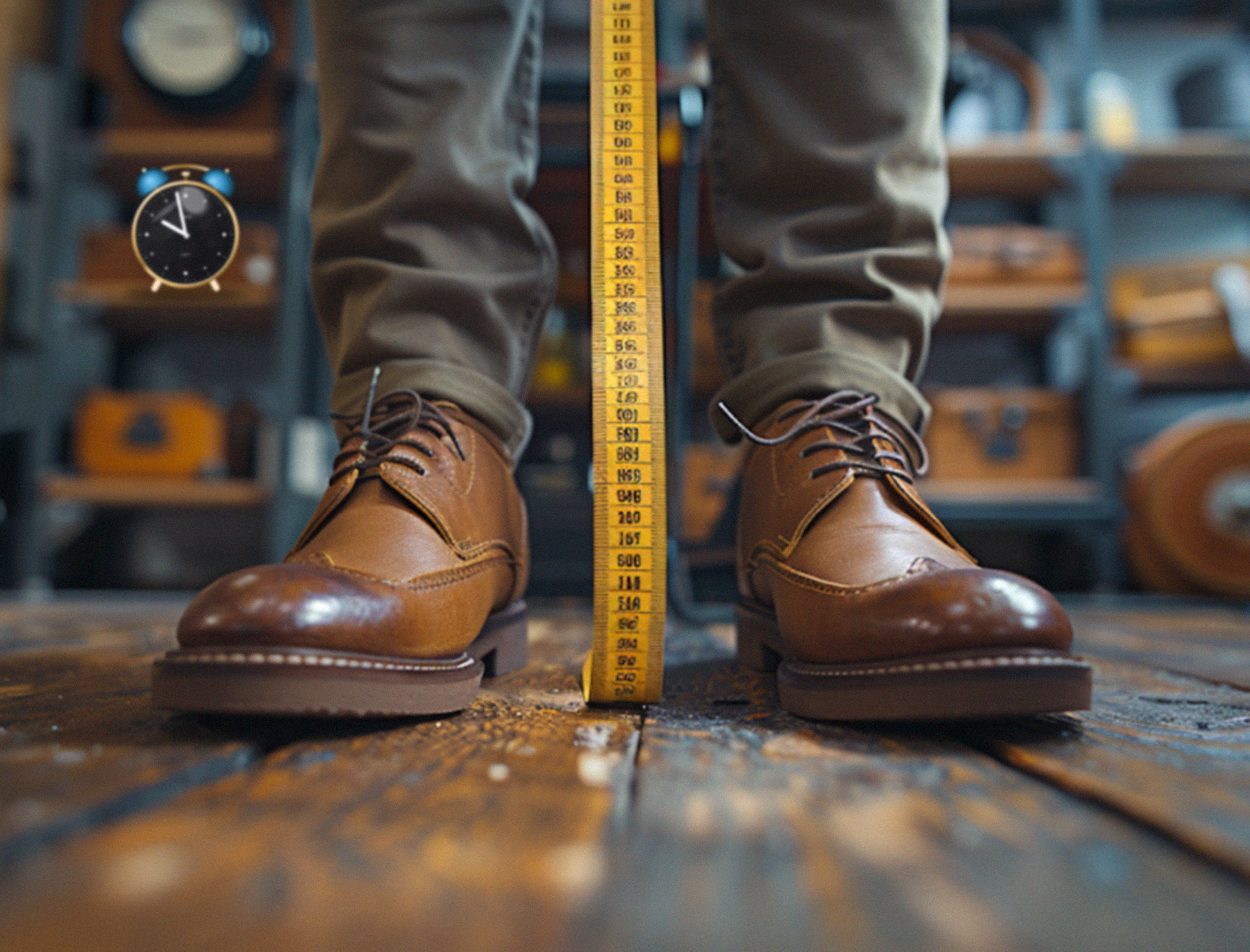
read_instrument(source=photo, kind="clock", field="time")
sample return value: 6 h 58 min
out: 9 h 58 min
